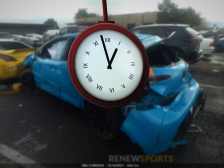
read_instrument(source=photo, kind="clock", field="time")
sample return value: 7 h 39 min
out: 12 h 58 min
